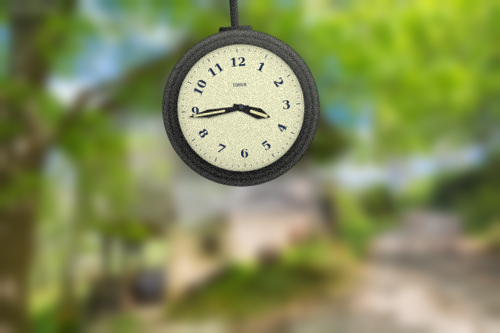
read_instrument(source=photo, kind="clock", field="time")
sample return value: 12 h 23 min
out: 3 h 44 min
